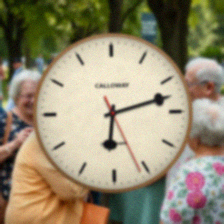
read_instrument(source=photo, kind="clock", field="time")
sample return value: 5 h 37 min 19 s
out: 6 h 12 min 26 s
